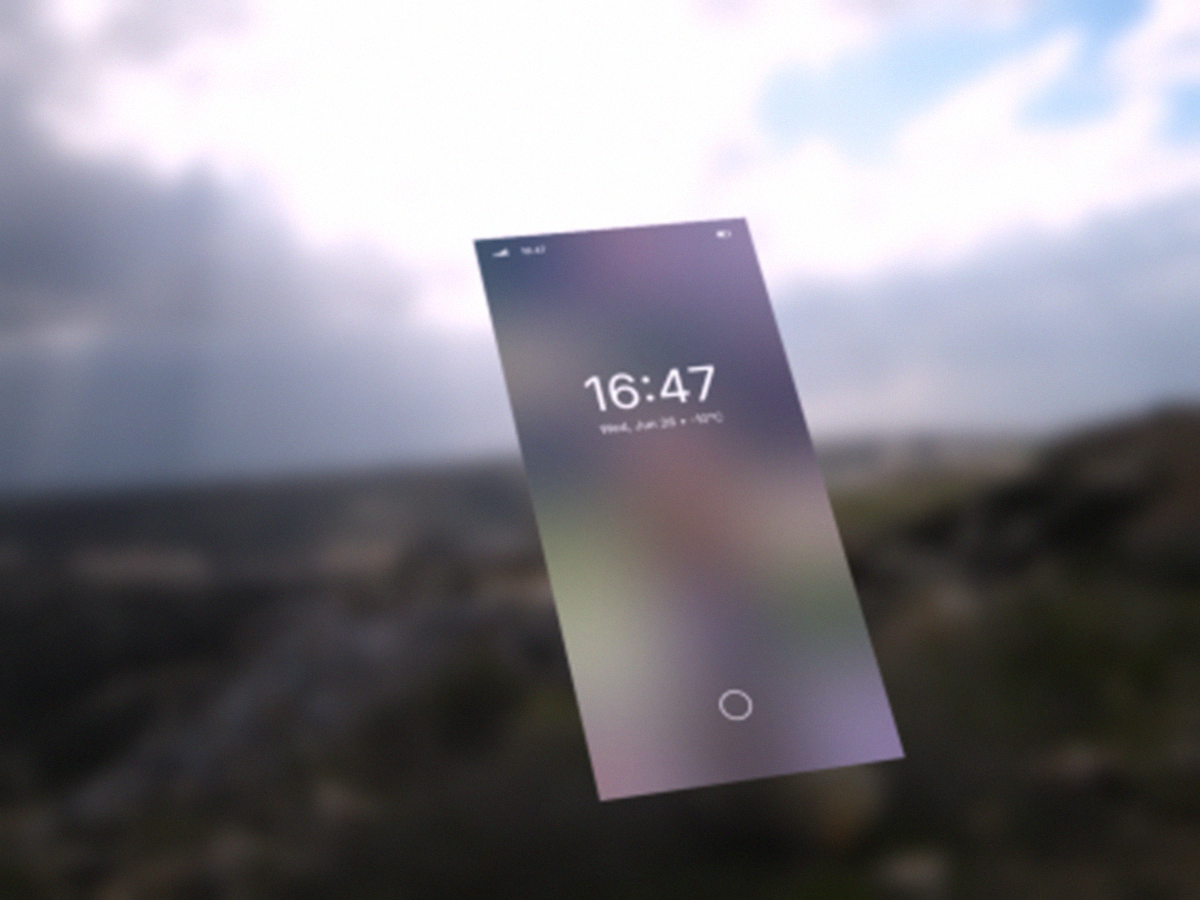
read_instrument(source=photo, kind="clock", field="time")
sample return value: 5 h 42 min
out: 16 h 47 min
